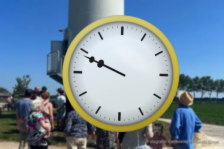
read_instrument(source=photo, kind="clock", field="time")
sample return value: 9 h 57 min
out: 9 h 49 min
